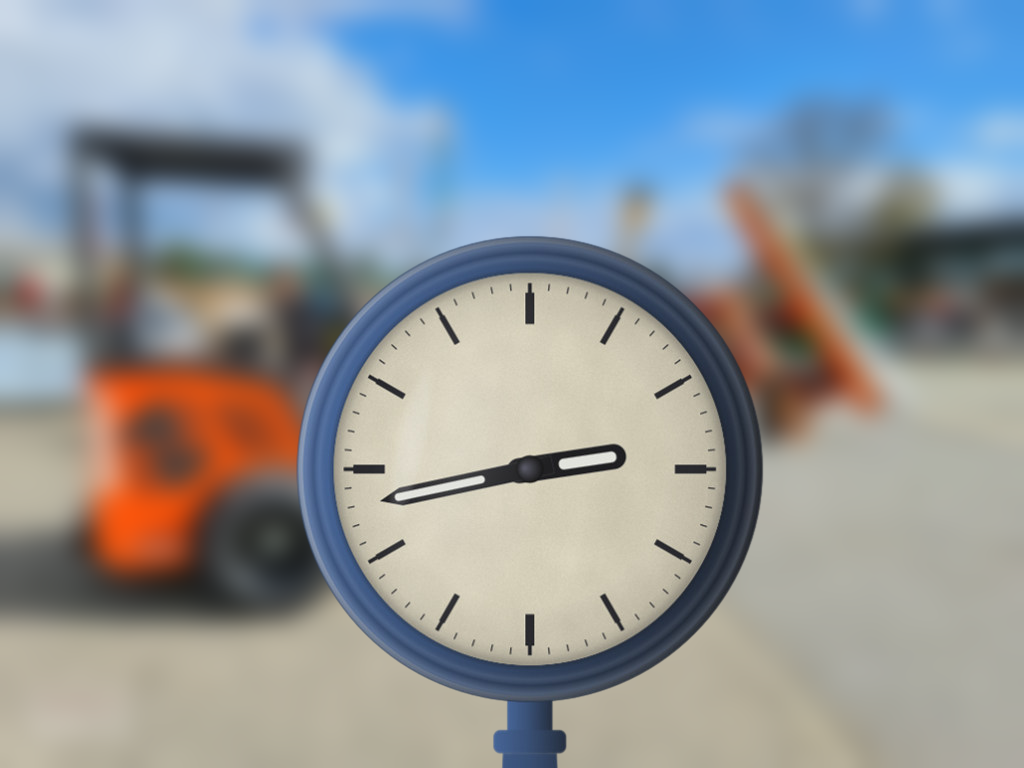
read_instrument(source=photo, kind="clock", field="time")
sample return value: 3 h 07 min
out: 2 h 43 min
